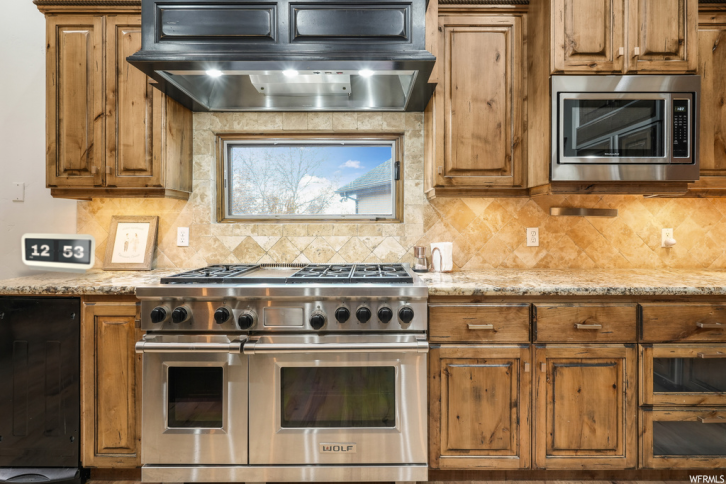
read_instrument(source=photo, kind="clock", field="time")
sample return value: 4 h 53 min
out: 12 h 53 min
